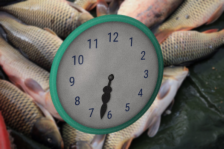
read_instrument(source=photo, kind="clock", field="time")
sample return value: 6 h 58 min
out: 6 h 32 min
